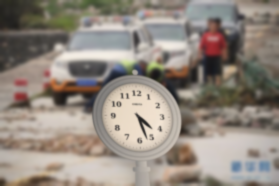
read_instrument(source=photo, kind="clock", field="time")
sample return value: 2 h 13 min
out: 4 h 27 min
